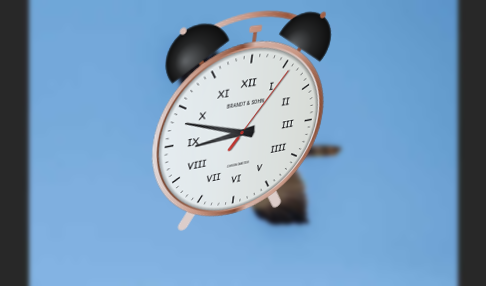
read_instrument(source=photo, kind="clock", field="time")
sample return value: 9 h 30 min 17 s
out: 8 h 48 min 06 s
